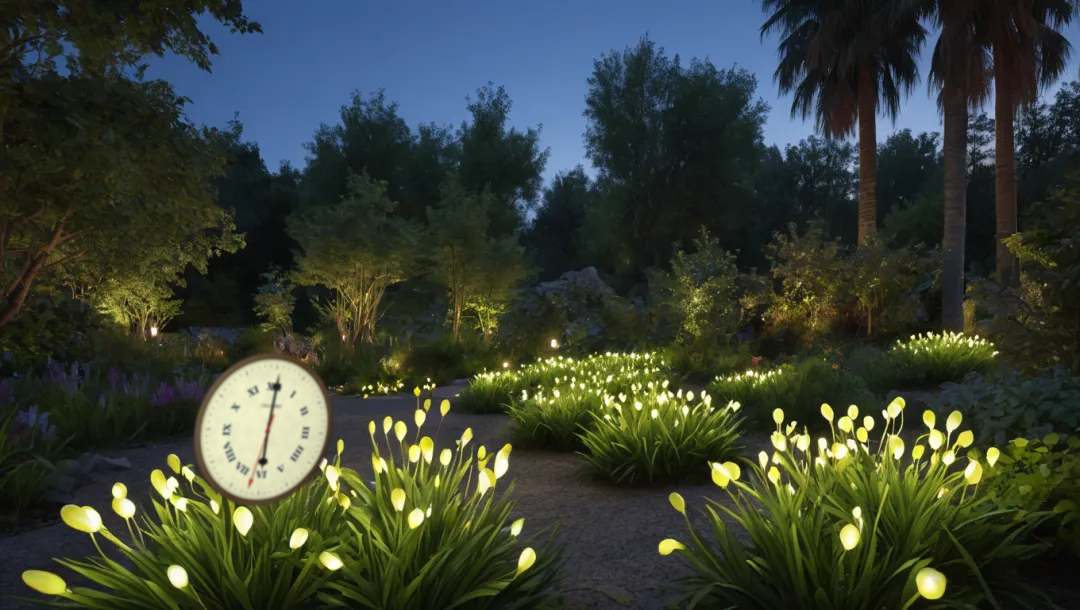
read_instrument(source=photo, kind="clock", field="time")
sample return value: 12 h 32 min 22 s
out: 6 h 00 min 32 s
